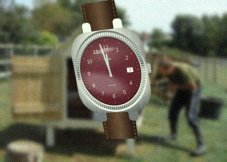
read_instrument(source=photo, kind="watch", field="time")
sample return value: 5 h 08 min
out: 11 h 58 min
